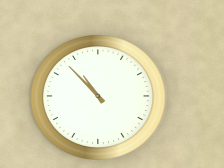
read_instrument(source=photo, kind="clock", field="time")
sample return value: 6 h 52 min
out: 10 h 53 min
